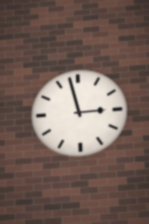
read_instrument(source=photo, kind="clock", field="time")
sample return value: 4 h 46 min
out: 2 h 58 min
